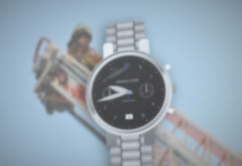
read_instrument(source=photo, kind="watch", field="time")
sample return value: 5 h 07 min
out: 9 h 43 min
